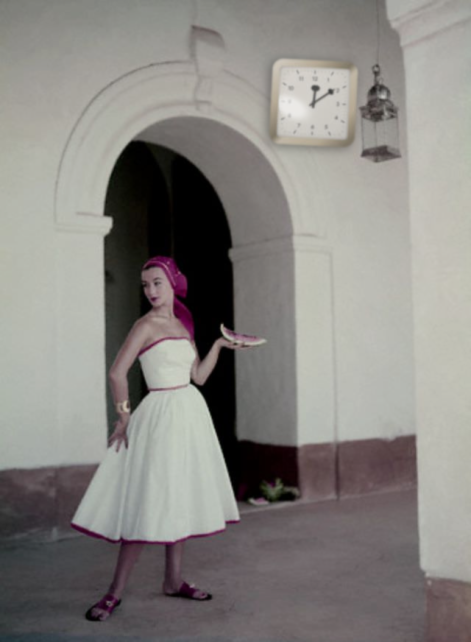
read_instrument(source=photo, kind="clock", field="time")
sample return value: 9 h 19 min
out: 12 h 09 min
